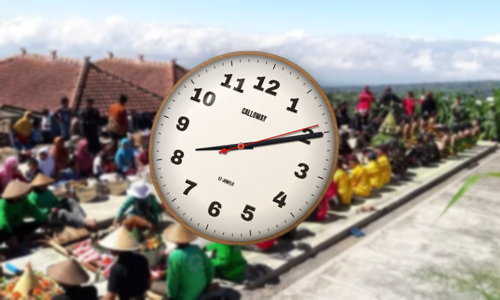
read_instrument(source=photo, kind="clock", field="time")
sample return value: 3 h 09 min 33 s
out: 8 h 10 min 09 s
